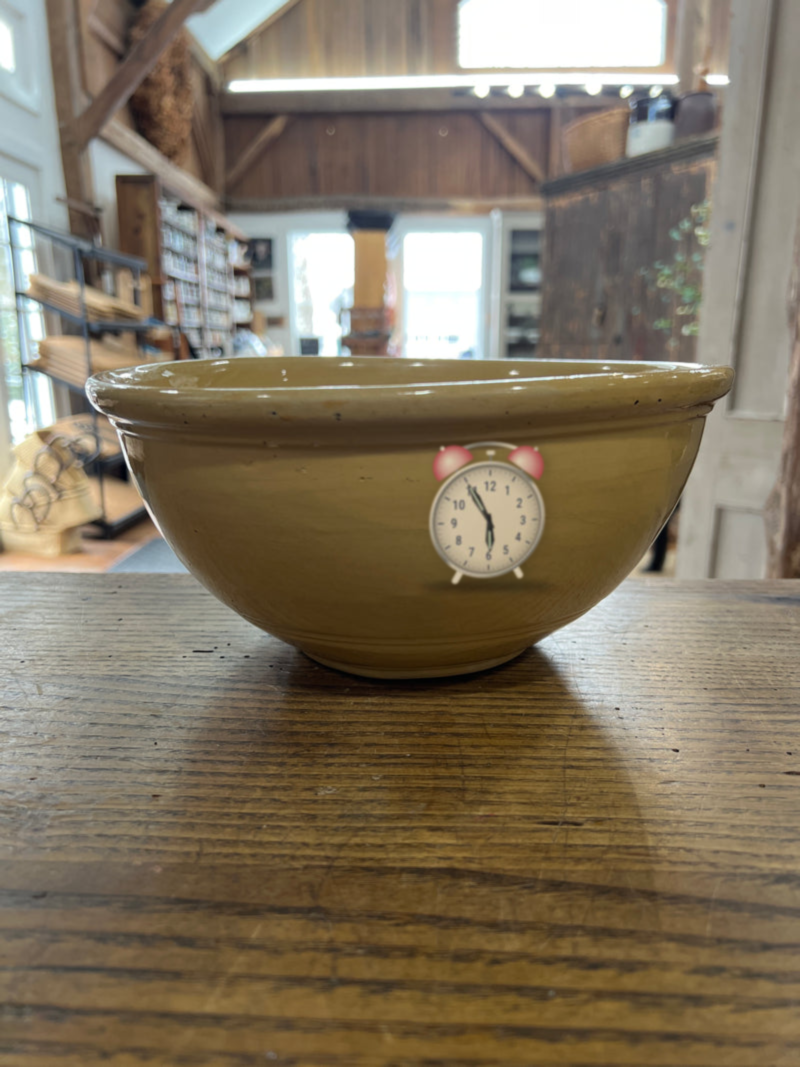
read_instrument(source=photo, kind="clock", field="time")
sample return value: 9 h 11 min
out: 5 h 55 min
